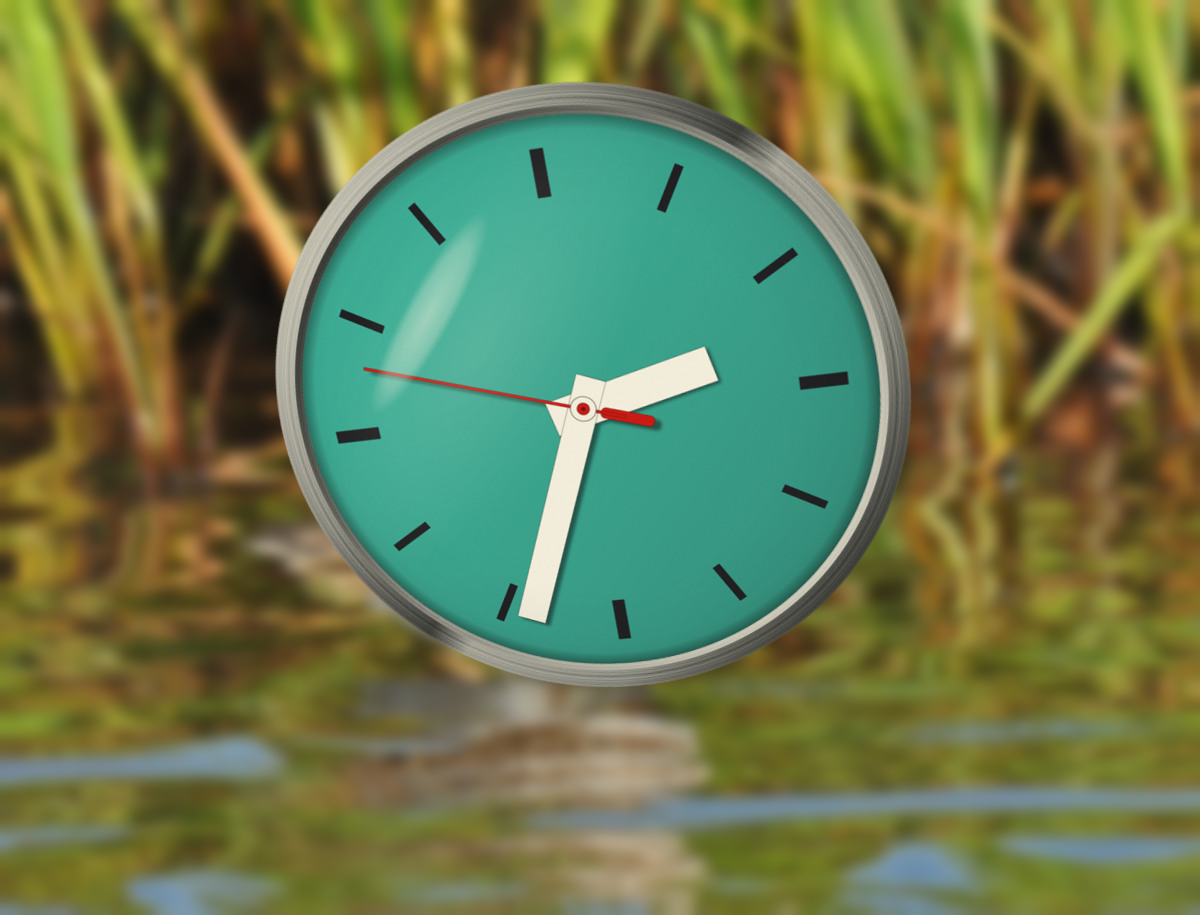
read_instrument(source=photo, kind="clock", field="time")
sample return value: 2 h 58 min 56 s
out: 2 h 33 min 48 s
